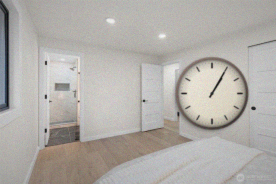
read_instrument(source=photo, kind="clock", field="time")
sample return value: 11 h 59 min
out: 1 h 05 min
